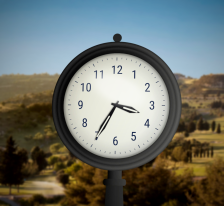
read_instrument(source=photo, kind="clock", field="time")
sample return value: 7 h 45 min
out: 3 h 35 min
